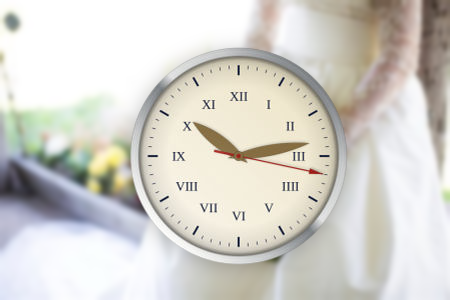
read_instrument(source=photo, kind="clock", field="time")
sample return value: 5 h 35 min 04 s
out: 10 h 13 min 17 s
